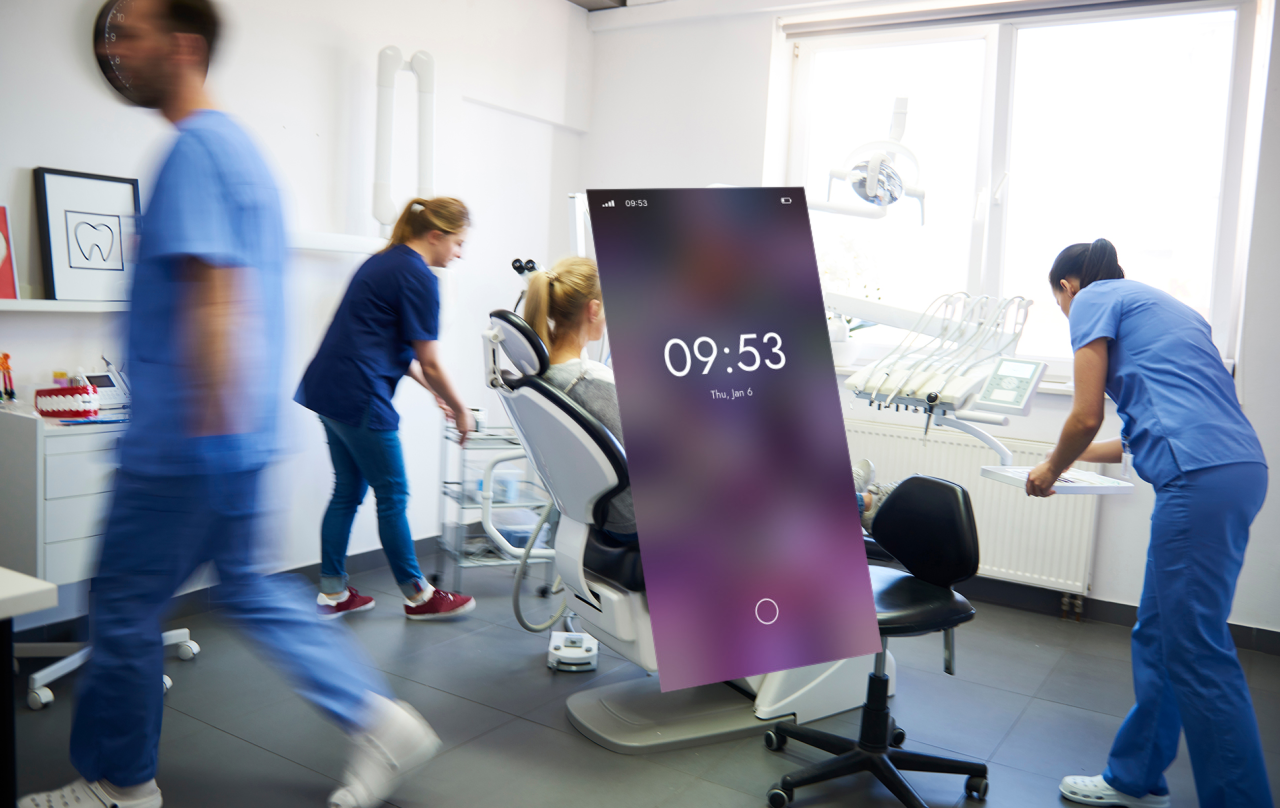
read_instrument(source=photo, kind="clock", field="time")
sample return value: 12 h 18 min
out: 9 h 53 min
